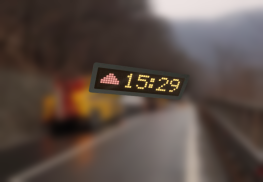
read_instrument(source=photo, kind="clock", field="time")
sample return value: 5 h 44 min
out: 15 h 29 min
